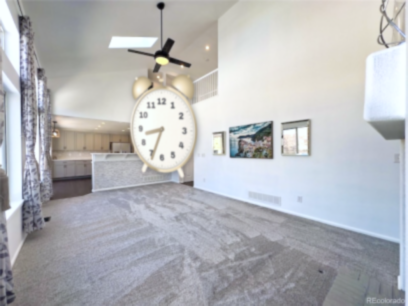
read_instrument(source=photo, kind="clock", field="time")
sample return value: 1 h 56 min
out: 8 h 34 min
